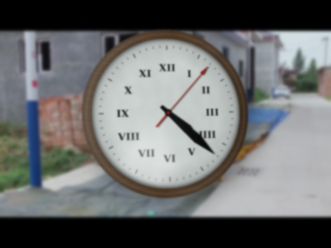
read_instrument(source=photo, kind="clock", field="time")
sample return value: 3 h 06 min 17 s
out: 4 h 22 min 07 s
